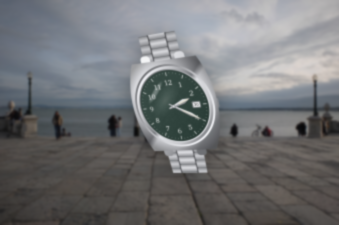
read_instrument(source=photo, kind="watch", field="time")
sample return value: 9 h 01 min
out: 2 h 20 min
